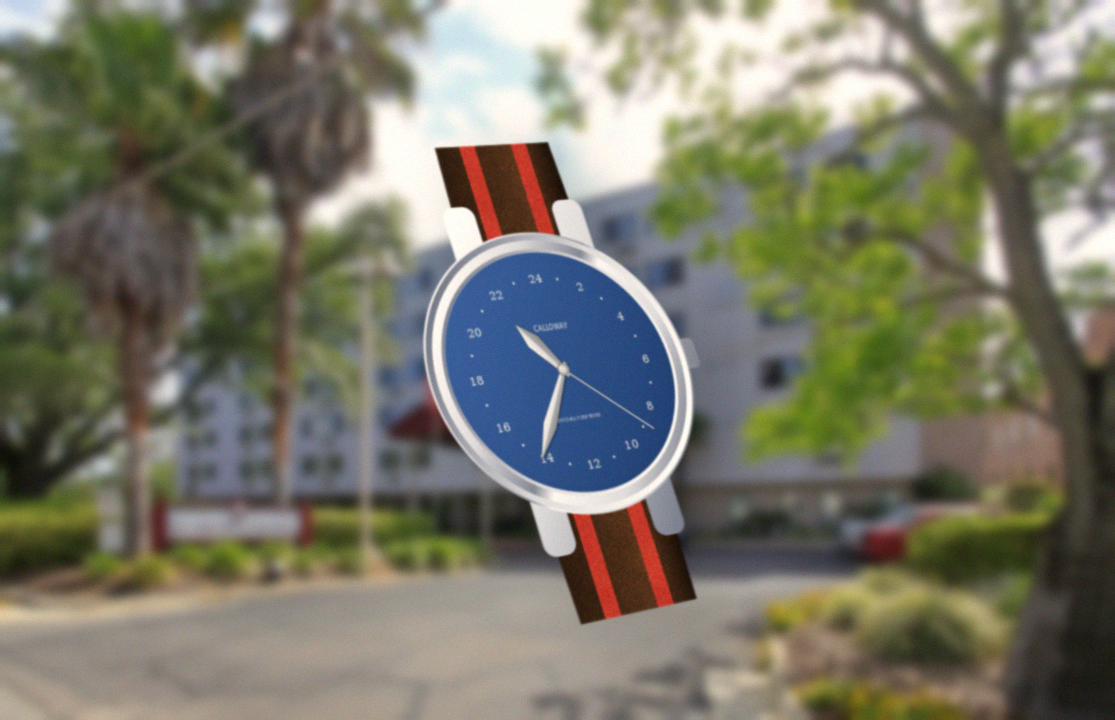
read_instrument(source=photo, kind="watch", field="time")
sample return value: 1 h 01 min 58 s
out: 21 h 35 min 22 s
